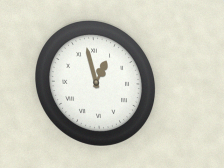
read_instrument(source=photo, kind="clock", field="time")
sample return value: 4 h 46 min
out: 12 h 58 min
